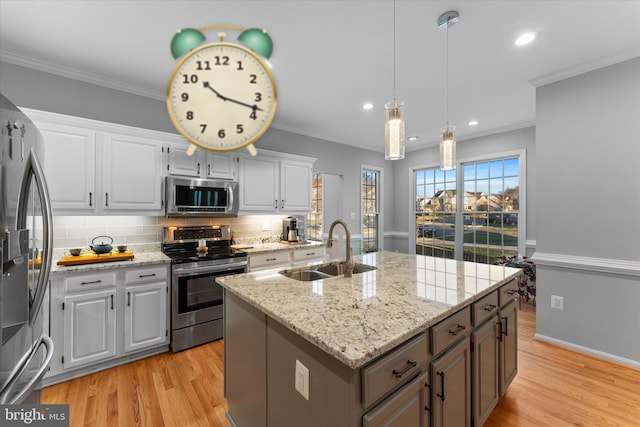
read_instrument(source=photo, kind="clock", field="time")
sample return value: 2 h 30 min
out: 10 h 18 min
